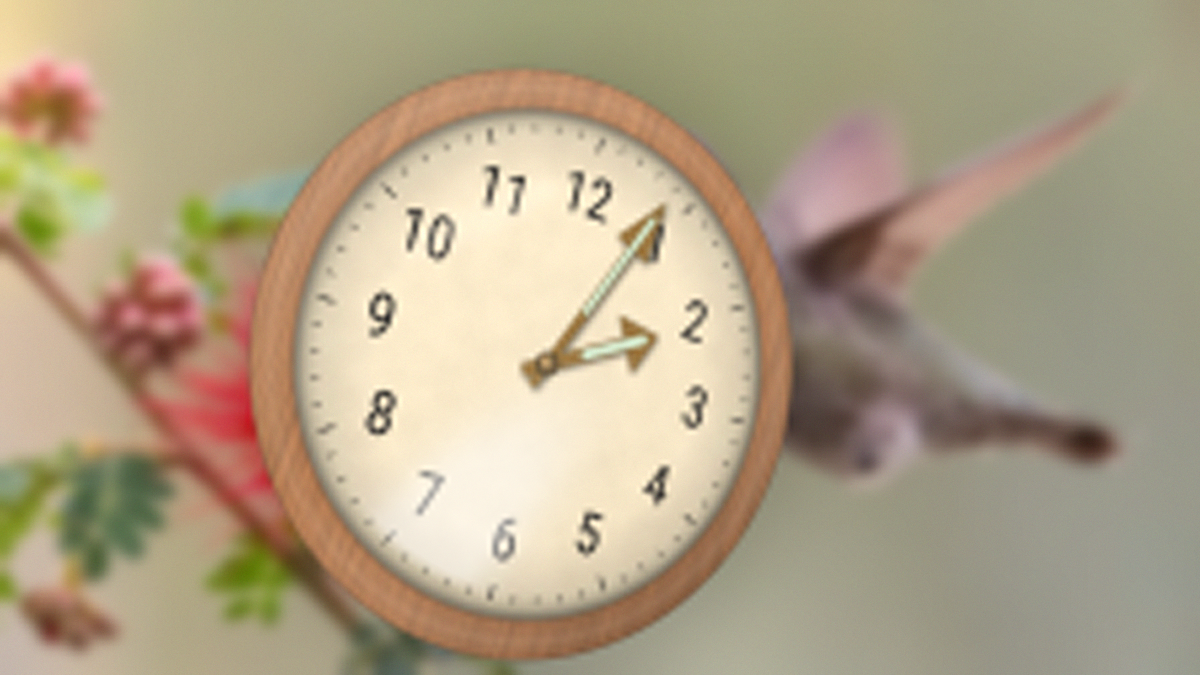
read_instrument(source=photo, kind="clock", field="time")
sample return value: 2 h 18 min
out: 2 h 04 min
